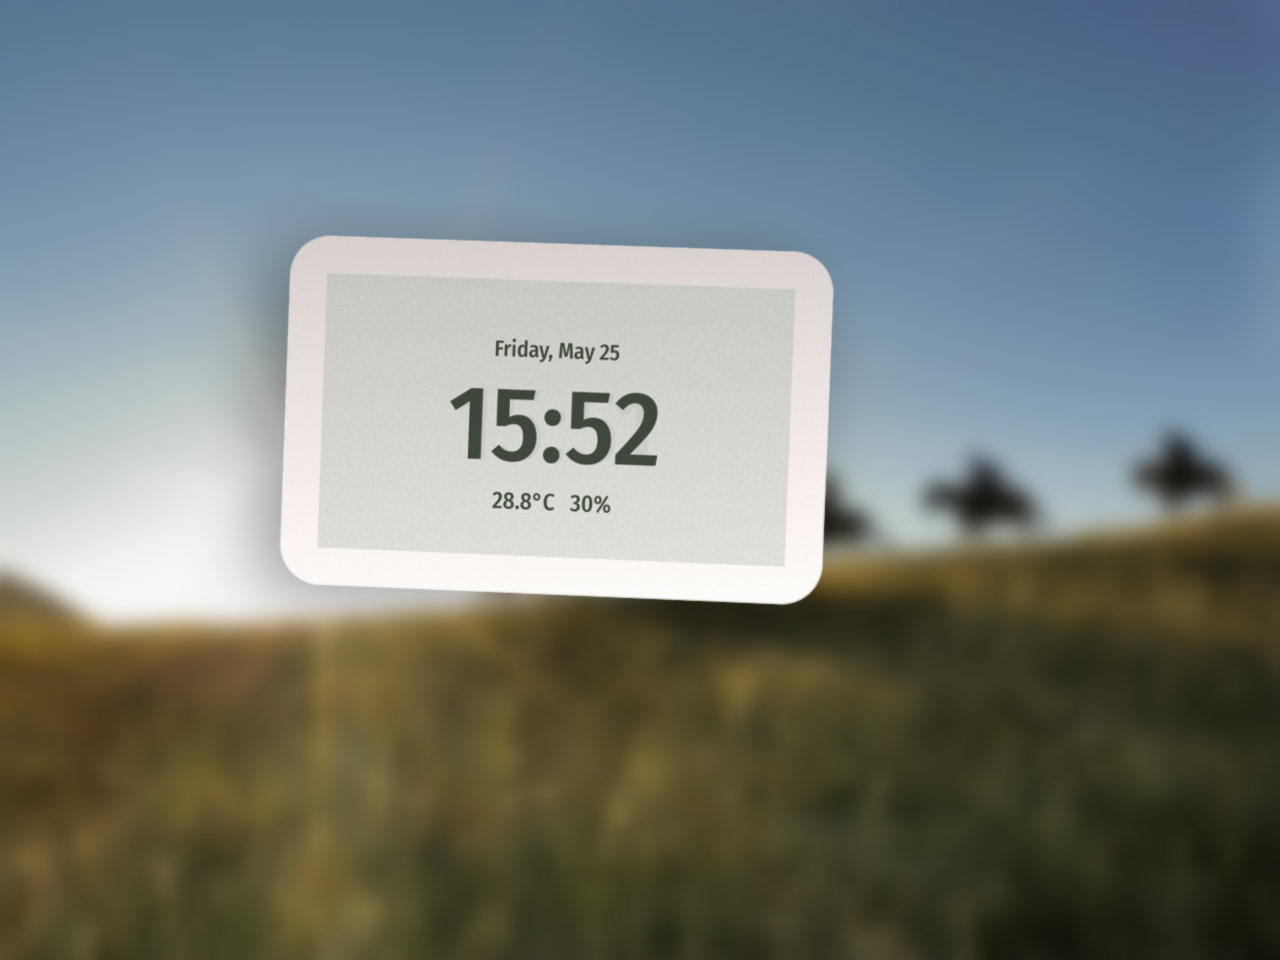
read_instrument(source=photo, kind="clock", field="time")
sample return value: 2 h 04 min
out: 15 h 52 min
